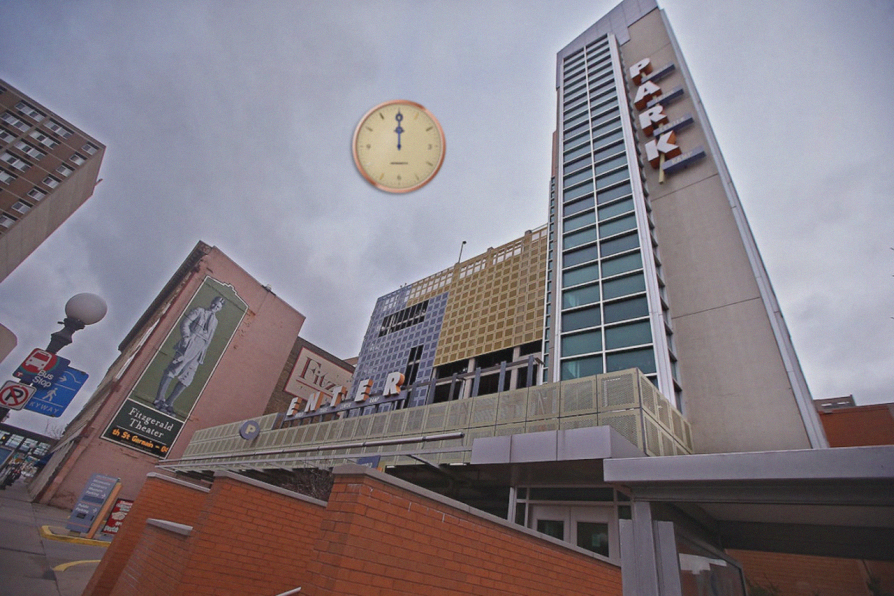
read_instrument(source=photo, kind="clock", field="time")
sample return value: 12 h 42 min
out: 12 h 00 min
